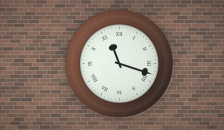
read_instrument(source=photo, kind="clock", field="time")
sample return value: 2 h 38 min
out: 11 h 18 min
